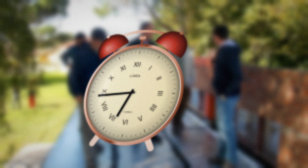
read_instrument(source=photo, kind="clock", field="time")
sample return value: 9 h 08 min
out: 6 h 44 min
